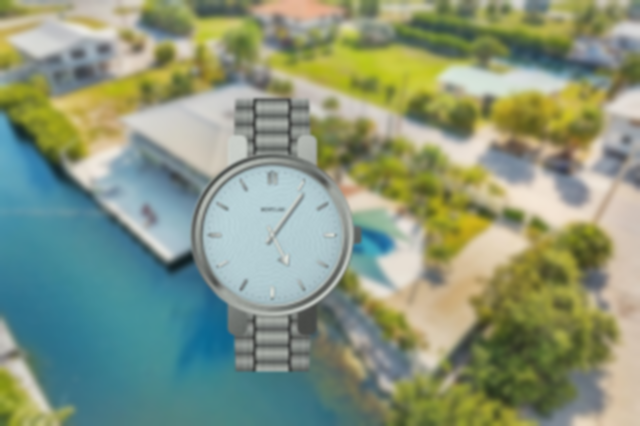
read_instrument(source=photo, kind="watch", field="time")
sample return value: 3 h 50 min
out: 5 h 06 min
